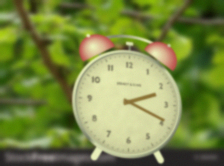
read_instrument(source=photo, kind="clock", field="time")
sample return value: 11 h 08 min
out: 2 h 19 min
